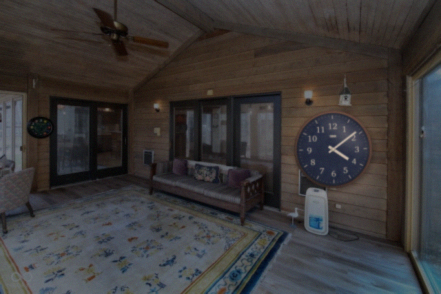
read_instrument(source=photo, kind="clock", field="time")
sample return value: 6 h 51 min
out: 4 h 09 min
